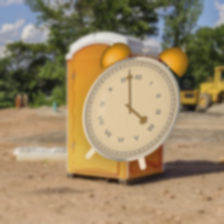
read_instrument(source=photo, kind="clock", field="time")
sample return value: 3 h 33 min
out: 3 h 57 min
